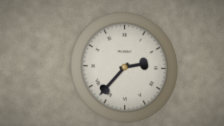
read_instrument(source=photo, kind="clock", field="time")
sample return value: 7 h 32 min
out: 2 h 37 min
